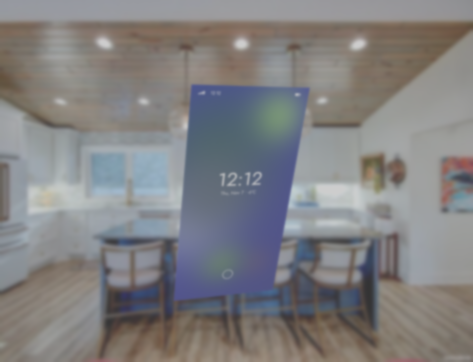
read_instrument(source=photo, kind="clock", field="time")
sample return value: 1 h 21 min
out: 12 h 12 min
